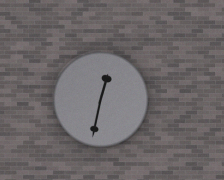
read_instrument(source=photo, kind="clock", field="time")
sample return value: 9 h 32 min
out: 12 h 32 min
